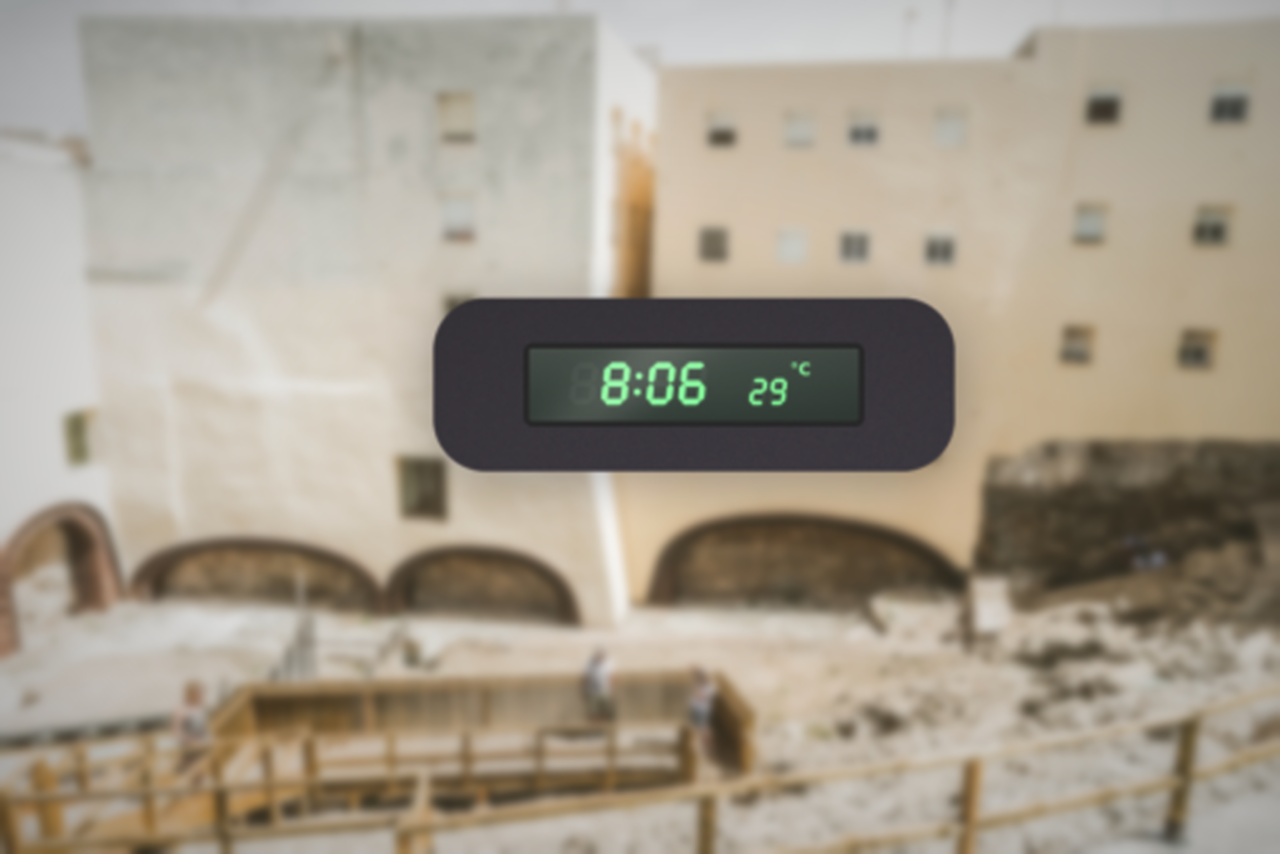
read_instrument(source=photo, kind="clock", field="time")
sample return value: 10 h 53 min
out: 8 h 06 min
